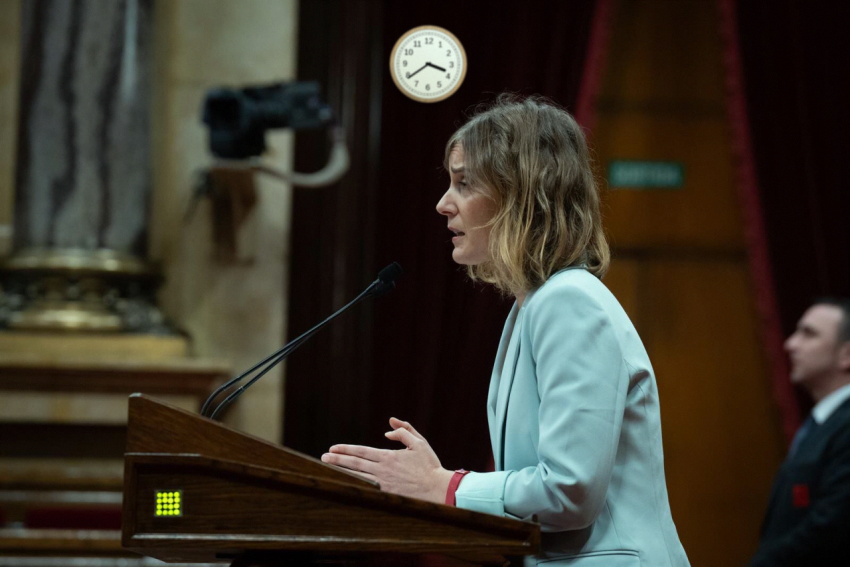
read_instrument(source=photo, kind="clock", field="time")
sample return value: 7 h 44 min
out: 3 h 39 min
